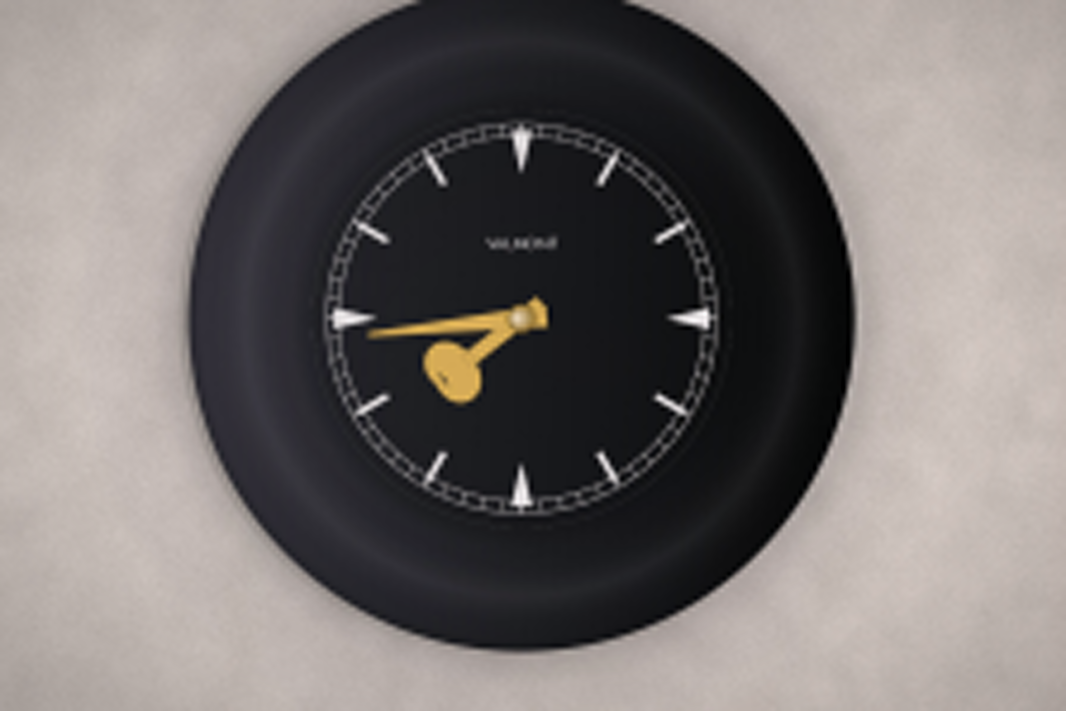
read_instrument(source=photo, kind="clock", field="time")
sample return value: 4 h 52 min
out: 7 h 44 min
